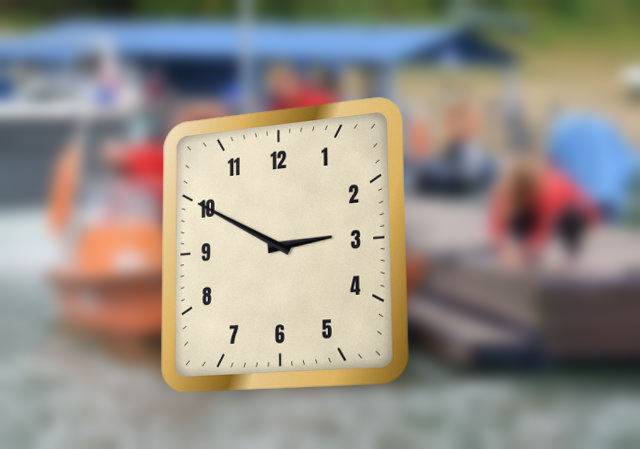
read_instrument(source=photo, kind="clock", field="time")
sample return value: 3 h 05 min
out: 2 h 50 min
